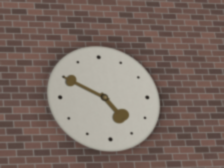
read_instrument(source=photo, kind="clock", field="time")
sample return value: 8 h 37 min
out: 4 h 50 min
